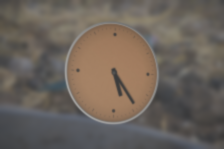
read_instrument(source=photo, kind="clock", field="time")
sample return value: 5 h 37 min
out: 5 h 24 min
